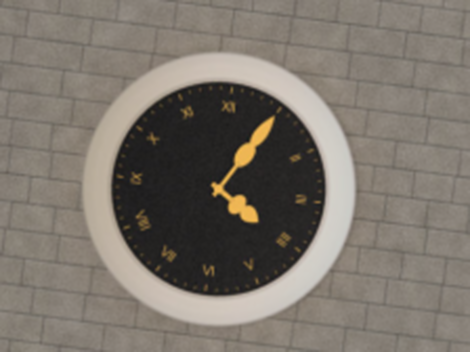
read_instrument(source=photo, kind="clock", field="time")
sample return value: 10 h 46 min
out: 4 h 05 min
